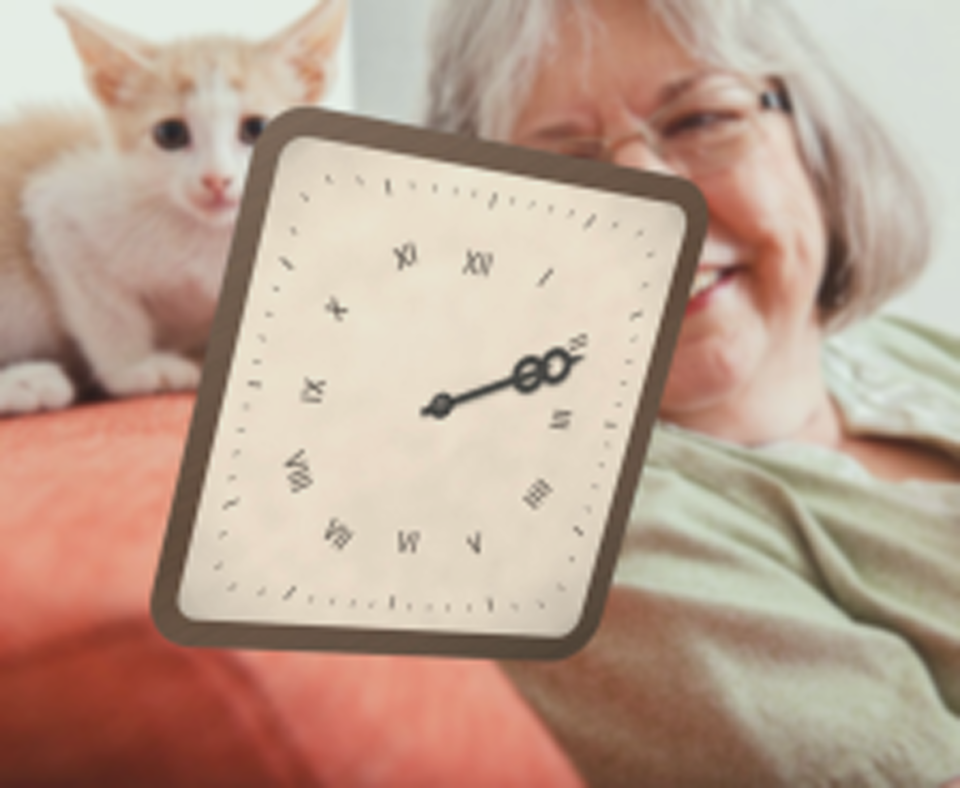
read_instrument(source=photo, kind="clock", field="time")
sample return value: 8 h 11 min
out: 2 h 11 min
